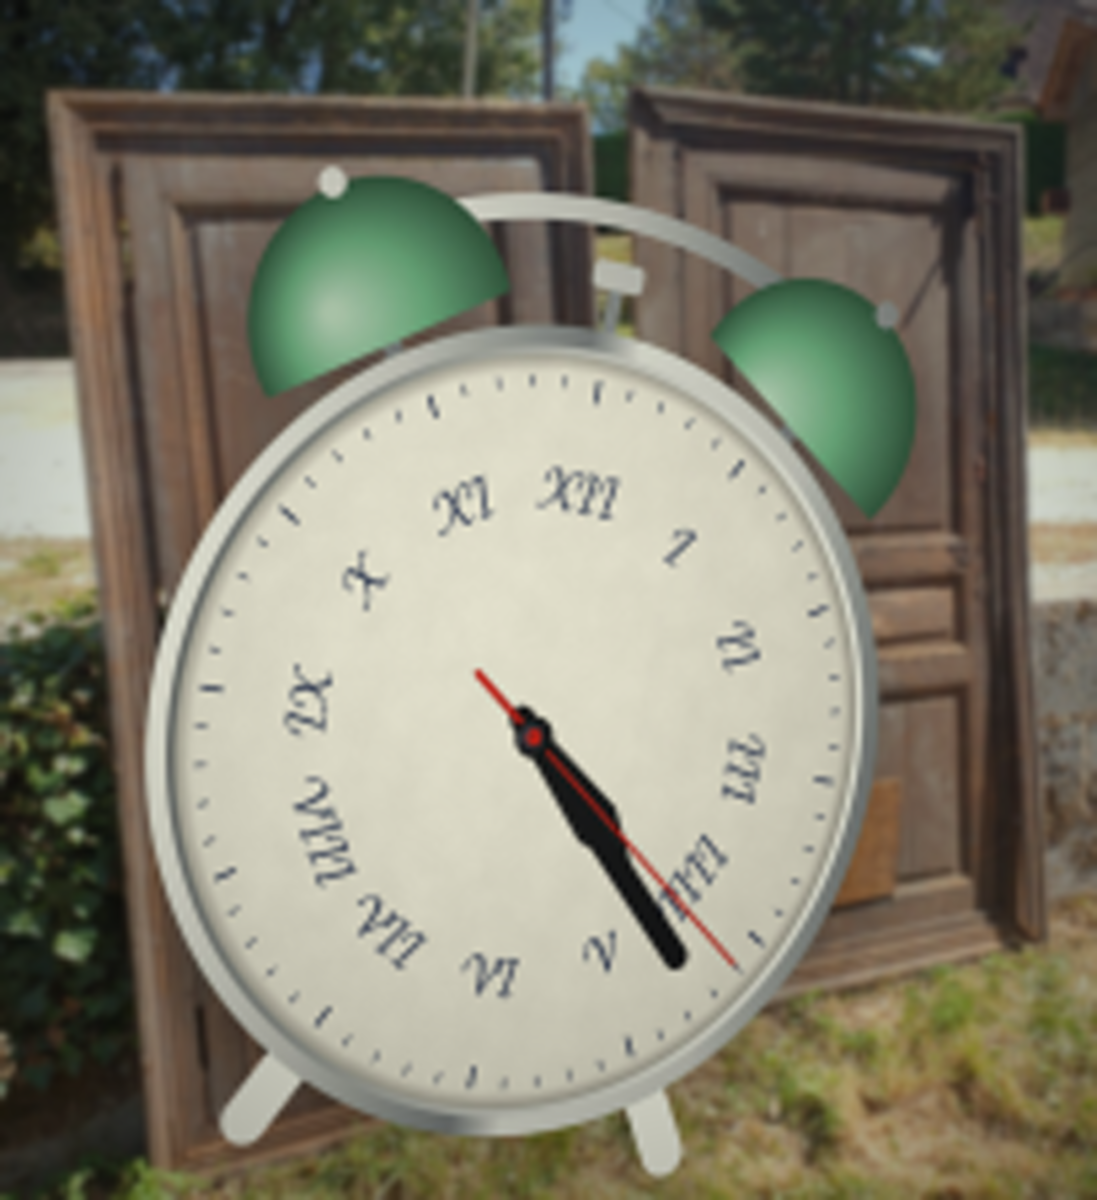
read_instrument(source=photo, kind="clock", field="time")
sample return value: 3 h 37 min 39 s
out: 4 h 22 min 21 s
